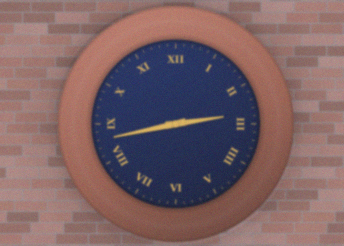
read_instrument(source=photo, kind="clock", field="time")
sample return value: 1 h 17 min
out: 2 h 43 min
